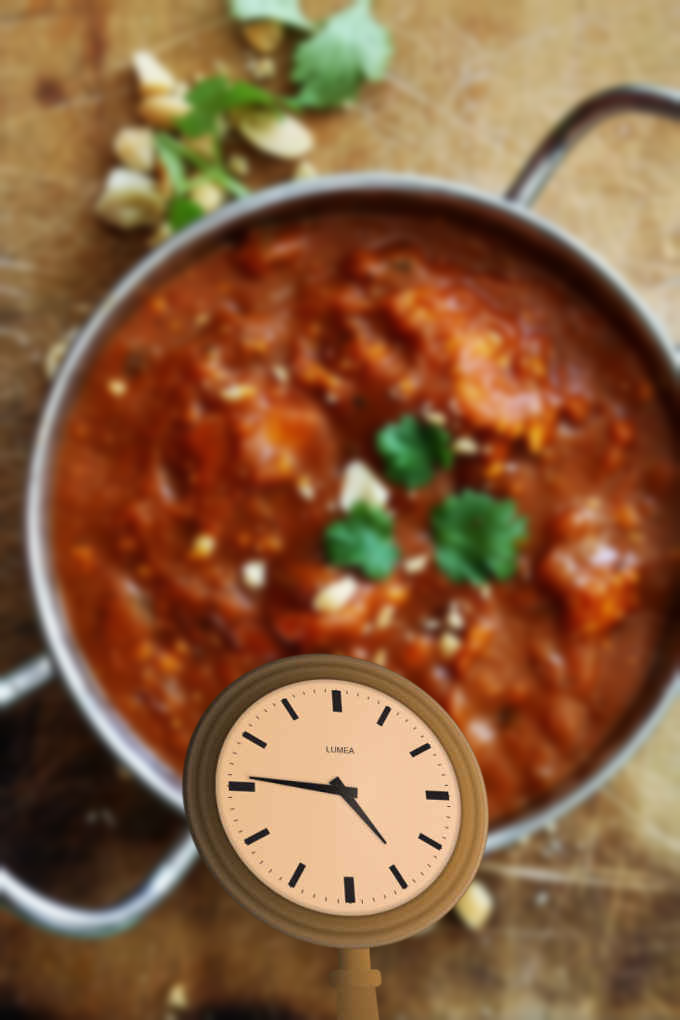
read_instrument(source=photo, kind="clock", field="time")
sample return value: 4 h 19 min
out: 4 h 46 min
